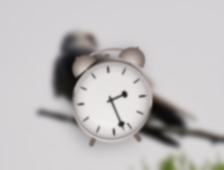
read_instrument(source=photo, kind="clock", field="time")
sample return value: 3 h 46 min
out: 2 h 27 min
